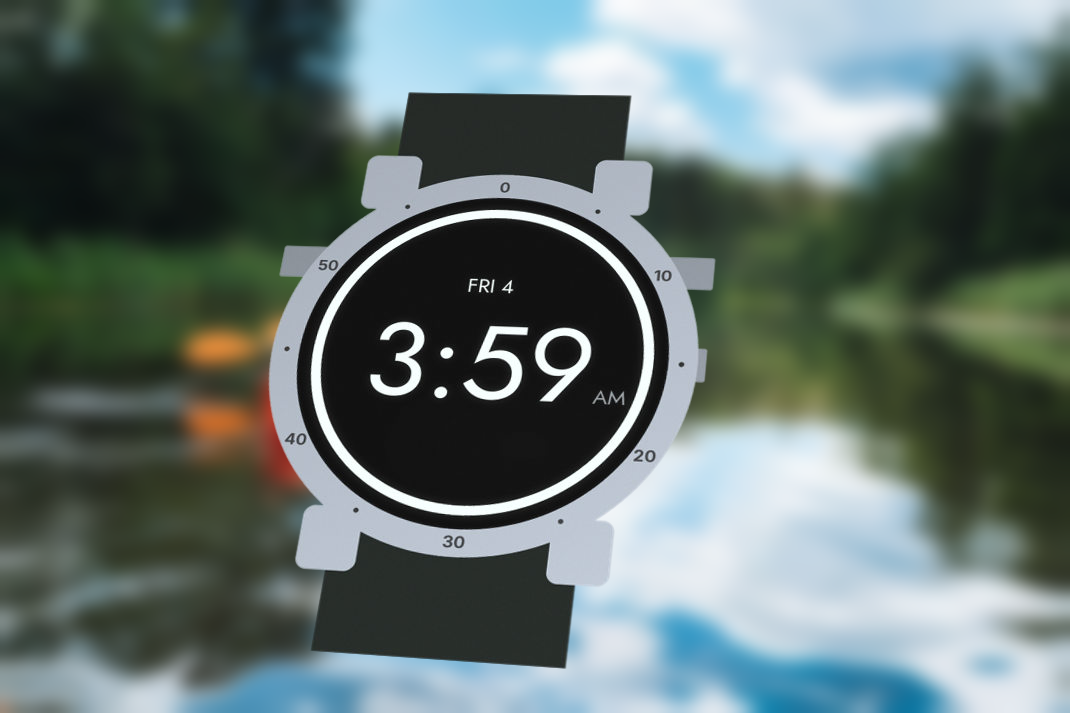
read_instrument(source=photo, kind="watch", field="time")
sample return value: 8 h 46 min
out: 3 h 59 min
